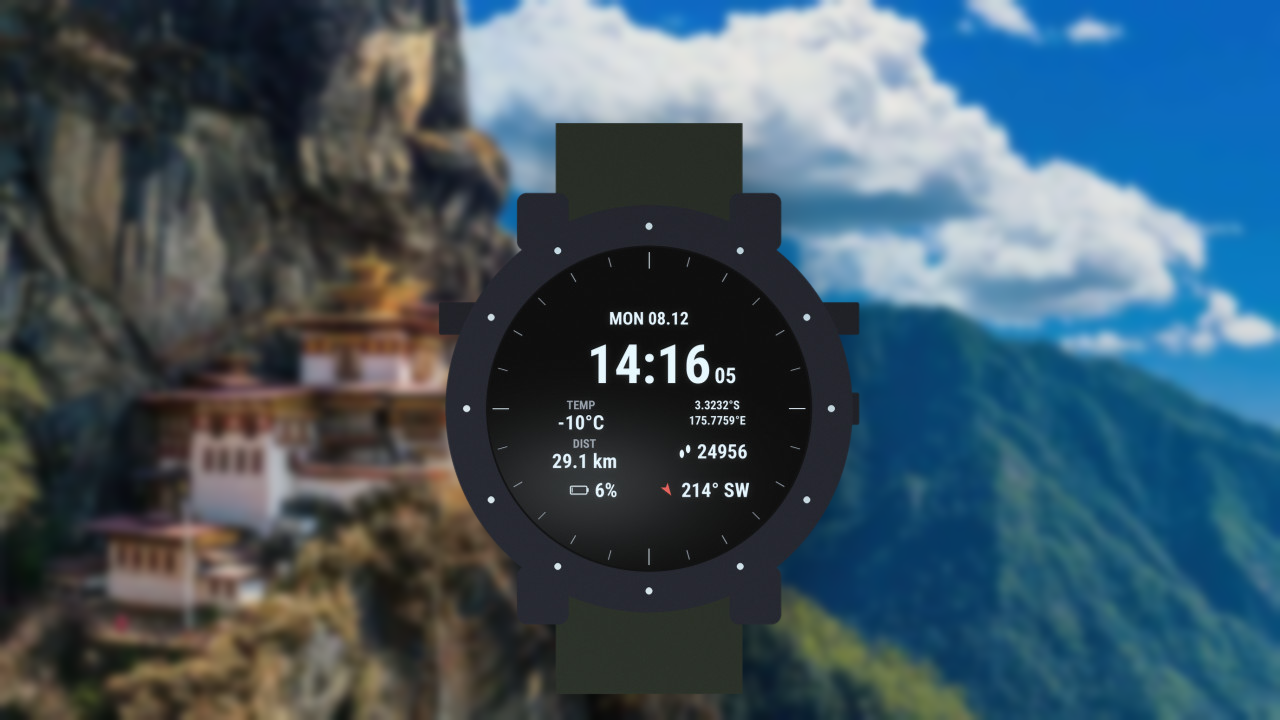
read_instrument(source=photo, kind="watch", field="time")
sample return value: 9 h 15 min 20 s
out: 14 h 16 min 05 s
